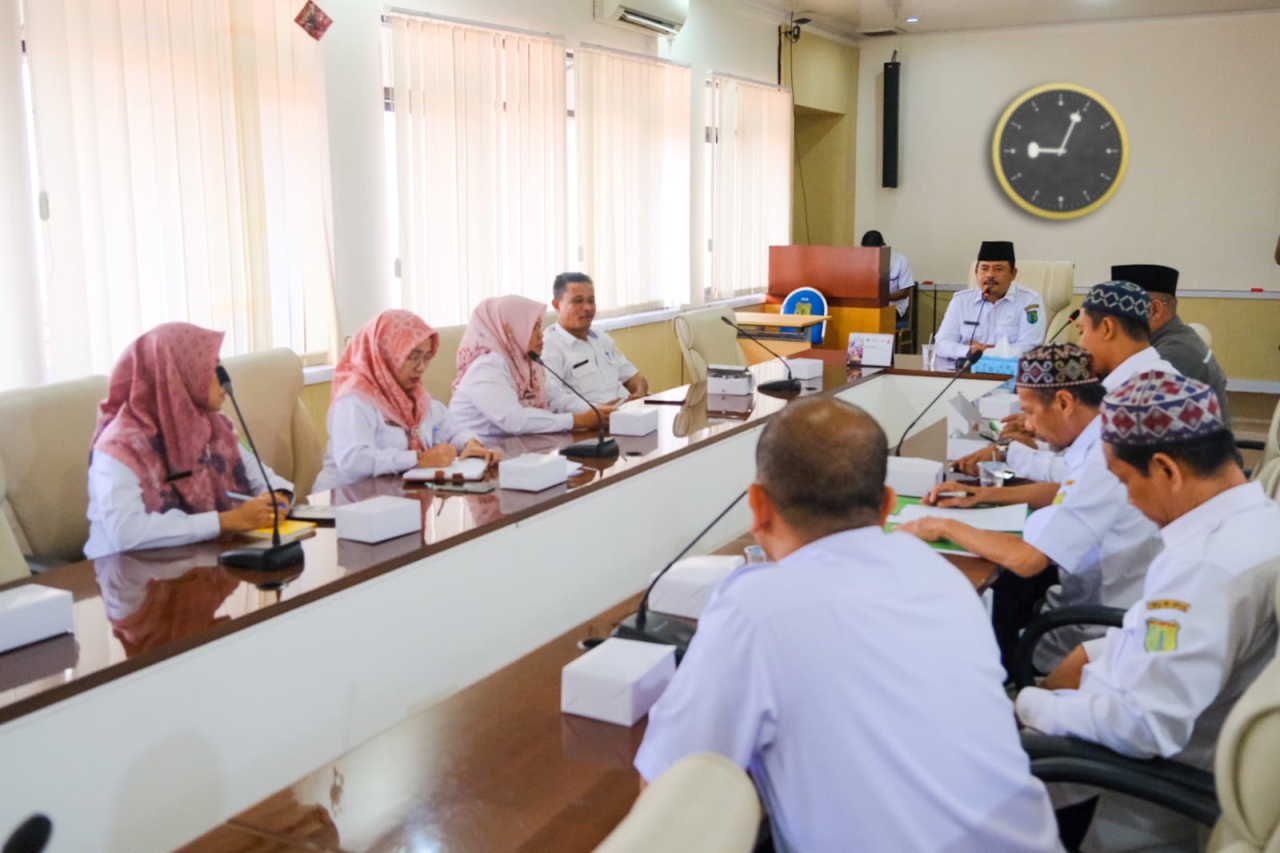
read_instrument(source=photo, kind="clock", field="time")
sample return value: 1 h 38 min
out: 9 h 04 min
